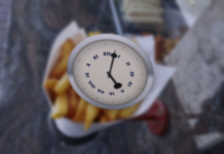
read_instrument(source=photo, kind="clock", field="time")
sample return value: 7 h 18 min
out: 5 h 03 min
